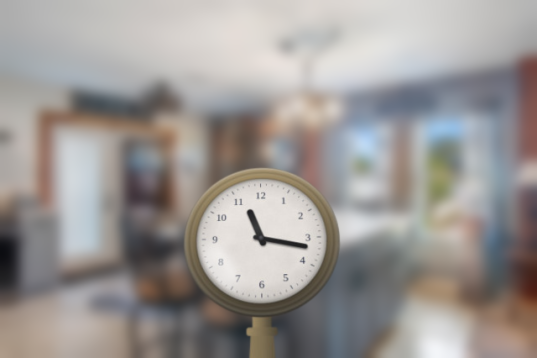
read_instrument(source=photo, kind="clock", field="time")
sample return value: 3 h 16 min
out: 11 h 17 min
